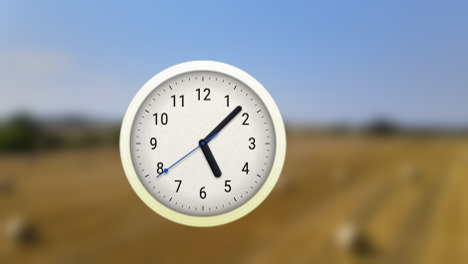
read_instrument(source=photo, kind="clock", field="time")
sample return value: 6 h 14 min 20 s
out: 5 h 07 min 39 s
